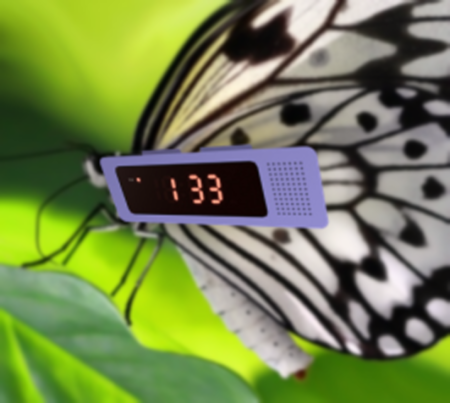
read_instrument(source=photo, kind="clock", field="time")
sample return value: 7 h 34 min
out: 1 h 33 min
